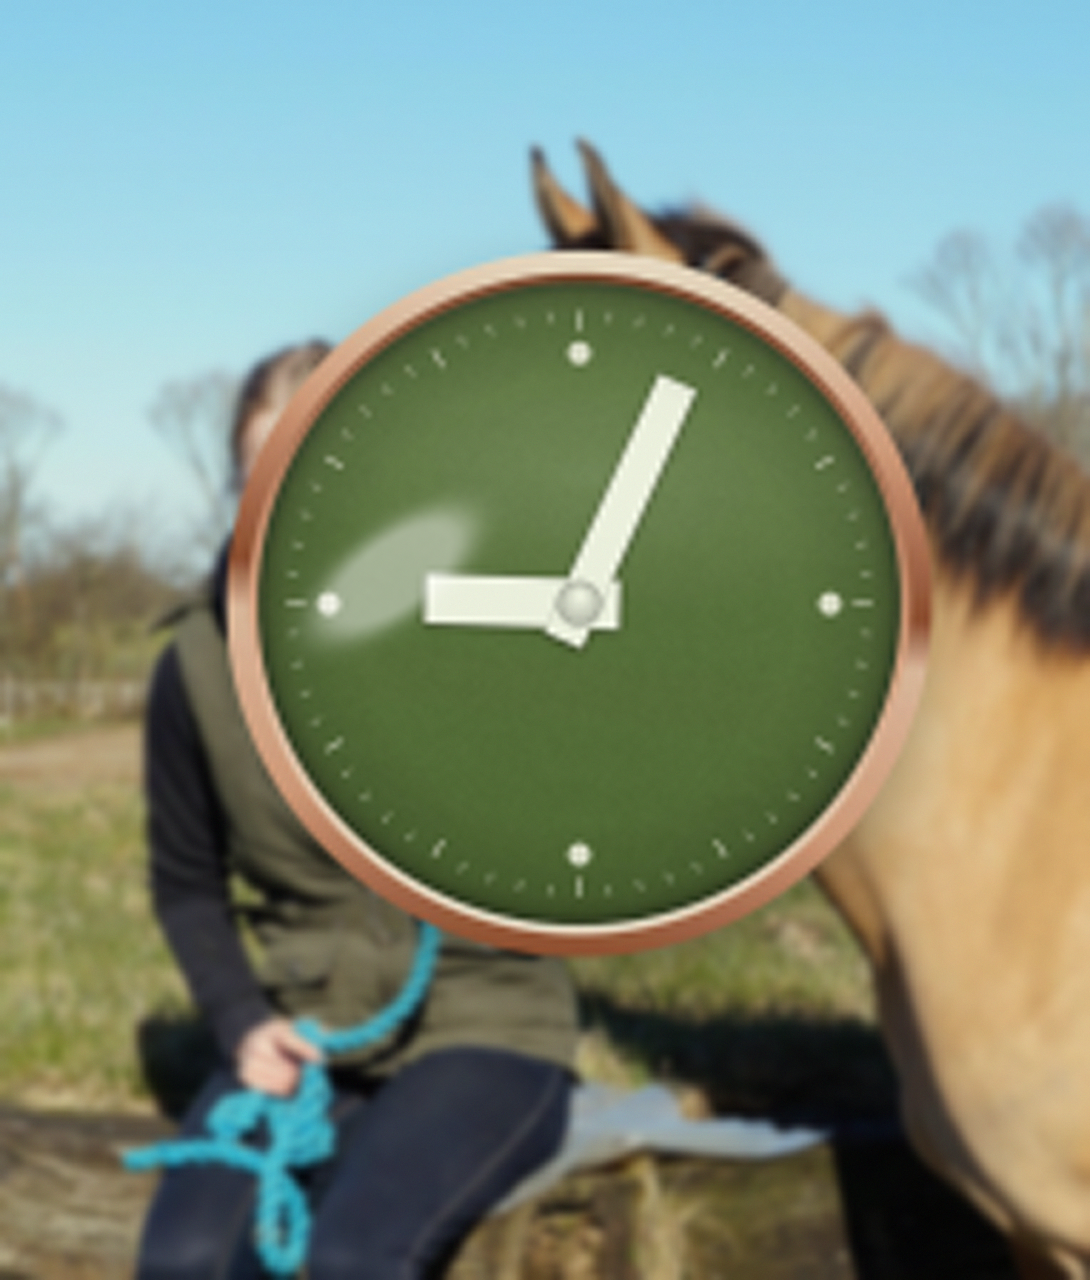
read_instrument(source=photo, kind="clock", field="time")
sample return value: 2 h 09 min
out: 9 h 04 min
